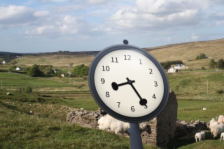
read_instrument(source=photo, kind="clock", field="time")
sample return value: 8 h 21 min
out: 8 h 25 min
